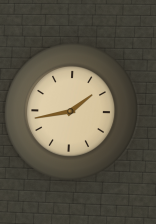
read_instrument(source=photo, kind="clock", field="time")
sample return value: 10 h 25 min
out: 1 h 43 min
